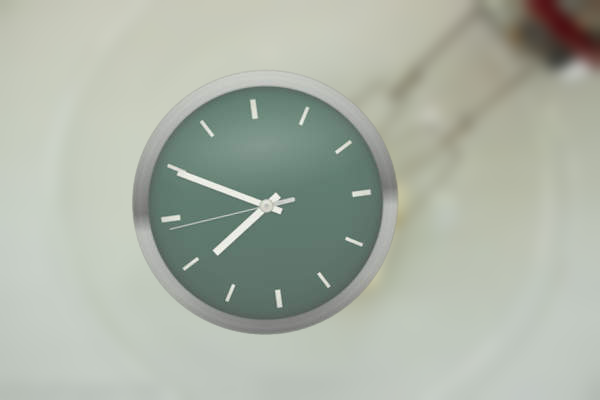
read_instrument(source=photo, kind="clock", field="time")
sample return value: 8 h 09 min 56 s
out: 7 h 49 min 44 s
